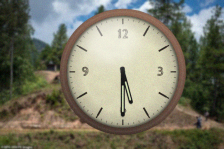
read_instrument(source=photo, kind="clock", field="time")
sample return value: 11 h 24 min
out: 5 h 30 min
